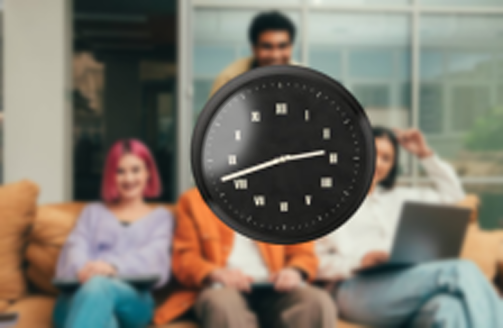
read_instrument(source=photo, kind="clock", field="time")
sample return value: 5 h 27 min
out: 2 h 42 min
